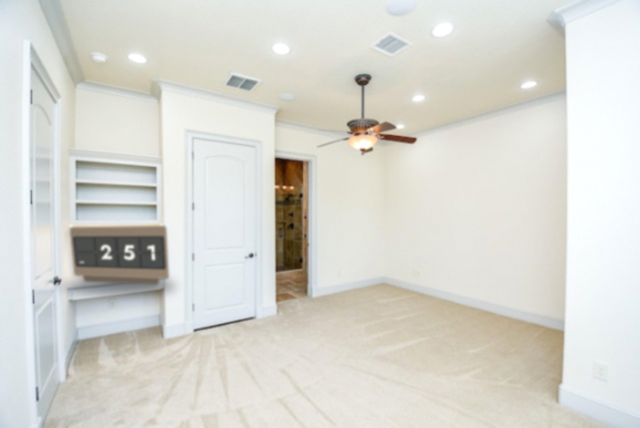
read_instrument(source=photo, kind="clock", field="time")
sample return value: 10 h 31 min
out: 2 h 51 min
